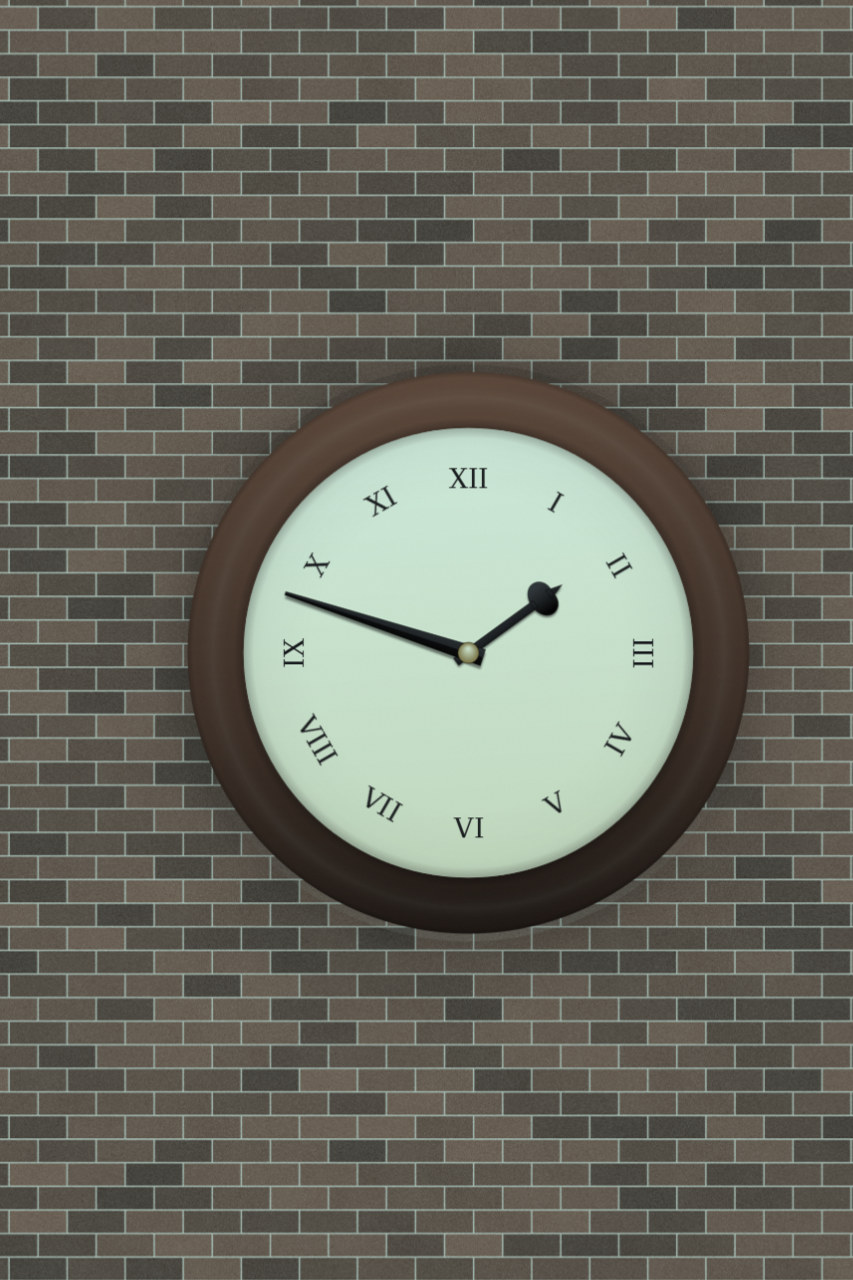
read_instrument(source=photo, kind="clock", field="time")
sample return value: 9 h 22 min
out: 1 h 48 min
